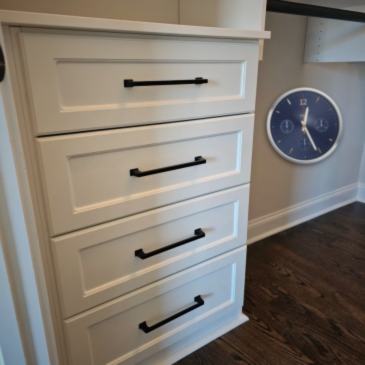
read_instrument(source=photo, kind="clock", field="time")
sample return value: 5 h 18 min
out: 12 h 26 min
